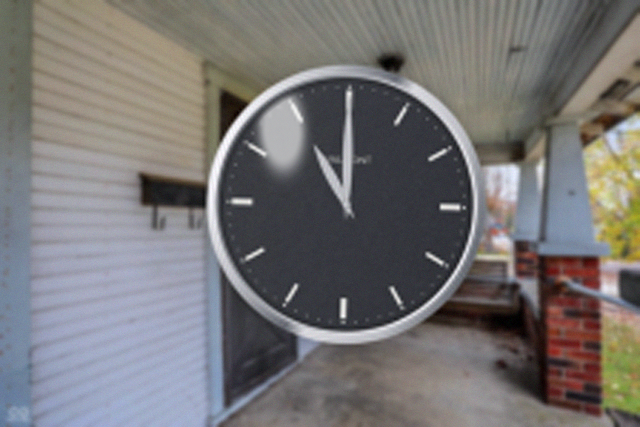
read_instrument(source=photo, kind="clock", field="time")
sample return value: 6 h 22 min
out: 11 h 00 min
